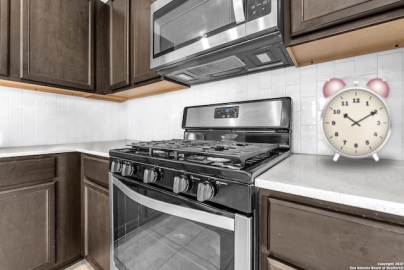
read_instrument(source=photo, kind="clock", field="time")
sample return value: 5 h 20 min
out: 10 h 10 min
